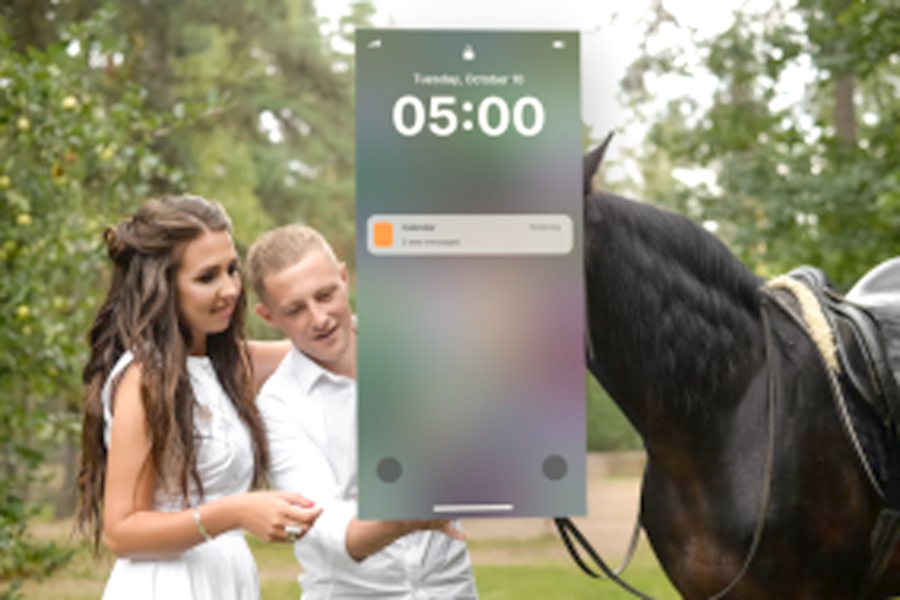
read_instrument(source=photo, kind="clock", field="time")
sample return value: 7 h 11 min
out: 5 h 00 min
